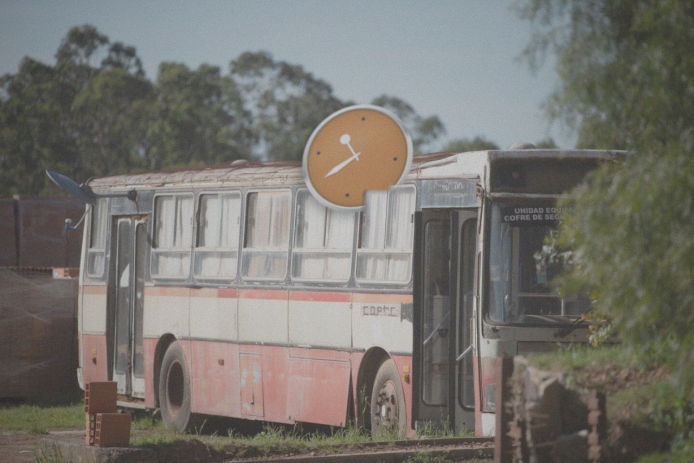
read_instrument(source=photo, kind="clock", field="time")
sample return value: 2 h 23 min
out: 10 h 38 min
